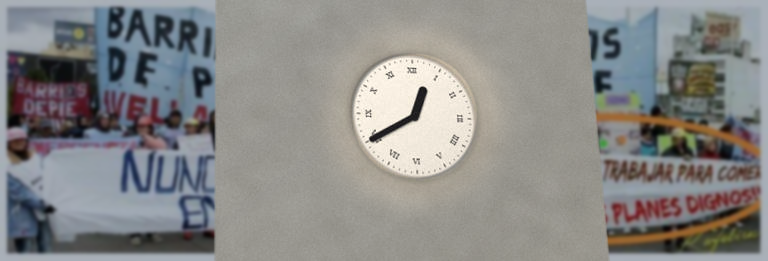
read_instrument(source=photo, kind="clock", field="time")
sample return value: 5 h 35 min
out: 12 h 40 min
